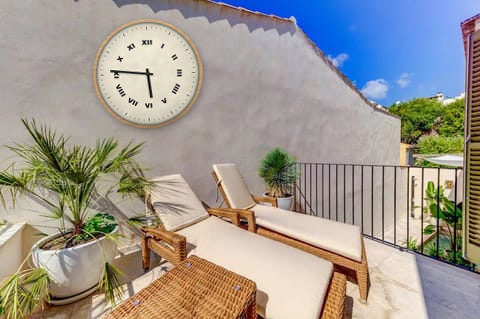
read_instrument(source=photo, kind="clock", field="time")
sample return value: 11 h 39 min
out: 5 h 46 min
